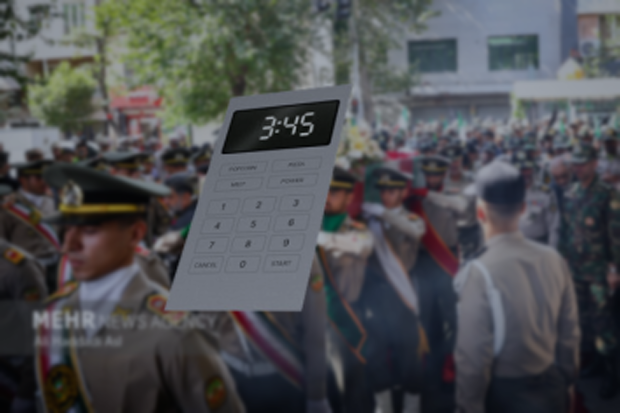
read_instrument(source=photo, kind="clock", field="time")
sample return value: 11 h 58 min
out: 3 h 45 min
